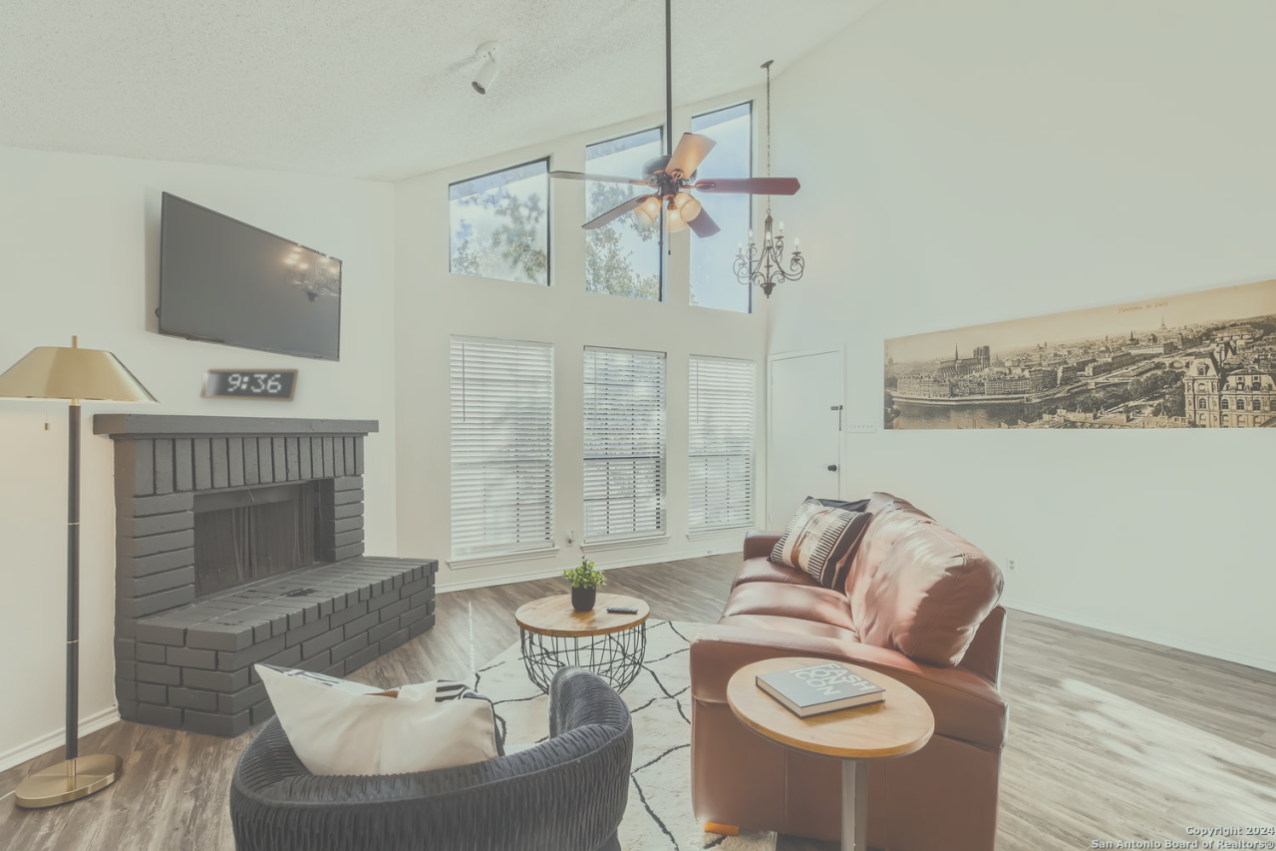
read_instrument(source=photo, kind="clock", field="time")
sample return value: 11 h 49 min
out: 9 h 36 min
